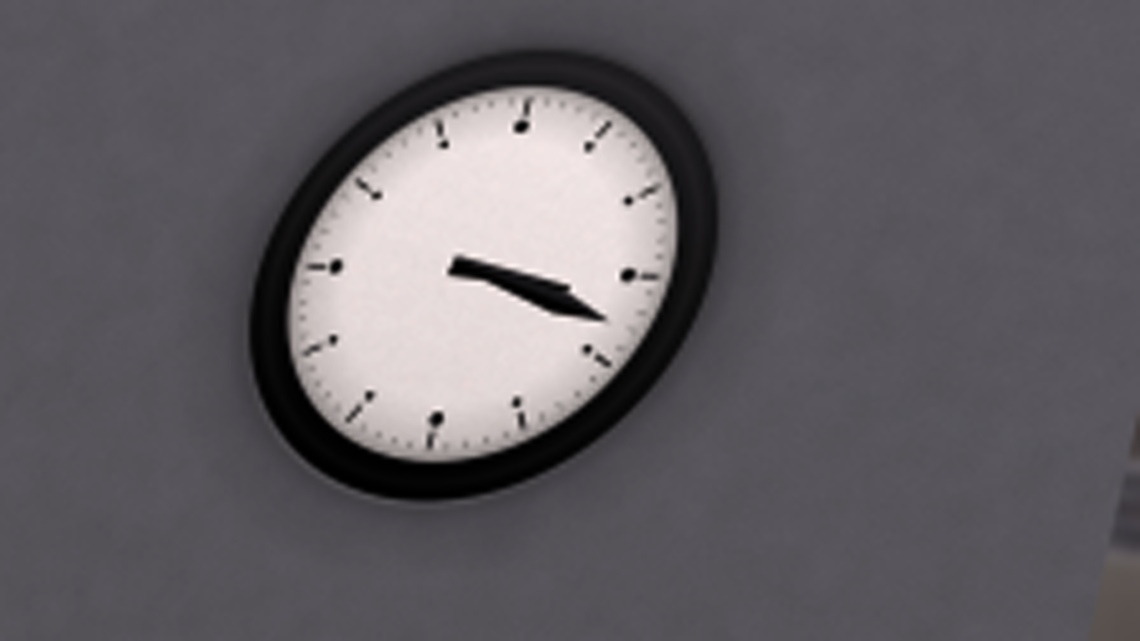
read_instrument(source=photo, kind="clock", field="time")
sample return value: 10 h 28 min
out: 3 h 18 min
